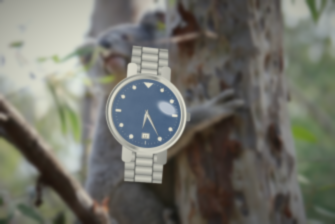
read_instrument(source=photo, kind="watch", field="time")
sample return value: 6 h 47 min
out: 6 h 25 min
